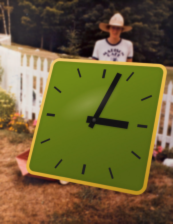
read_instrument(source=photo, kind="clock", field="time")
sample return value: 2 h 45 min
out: 3 h 03 min
